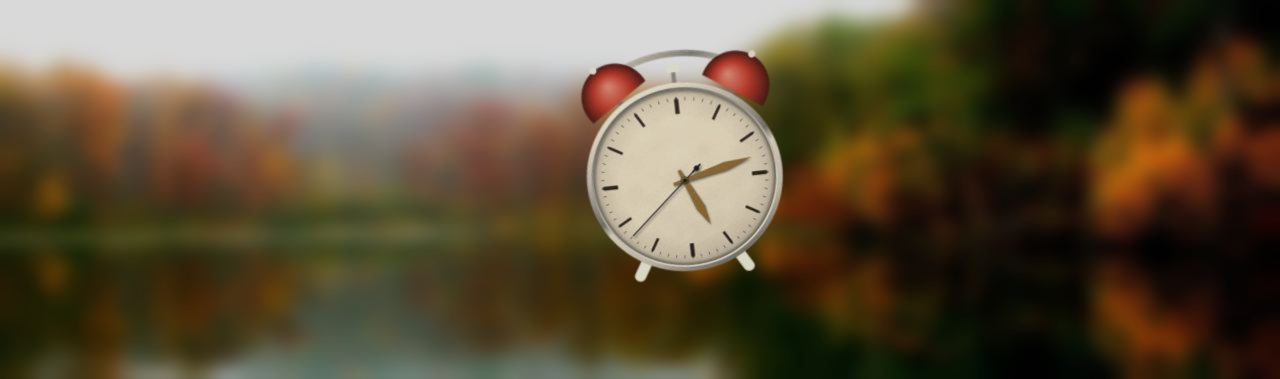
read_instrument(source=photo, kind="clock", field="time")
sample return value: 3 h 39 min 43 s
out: 5 h 12 min 38 s
